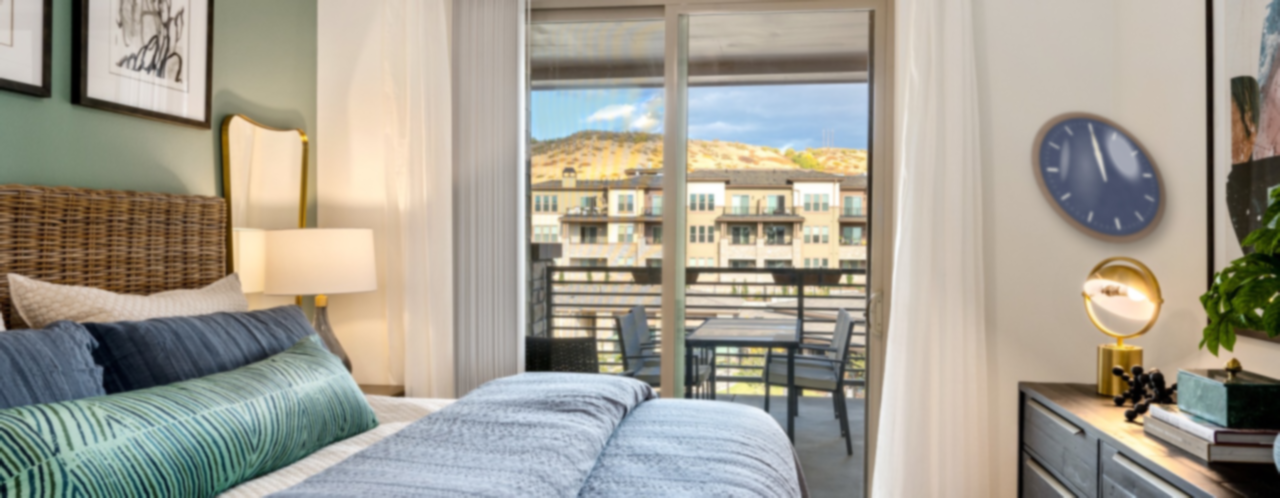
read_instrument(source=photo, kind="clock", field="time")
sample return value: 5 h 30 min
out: 12 h 00 min
